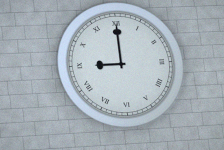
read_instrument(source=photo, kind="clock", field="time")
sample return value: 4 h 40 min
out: 9 h 00 min
